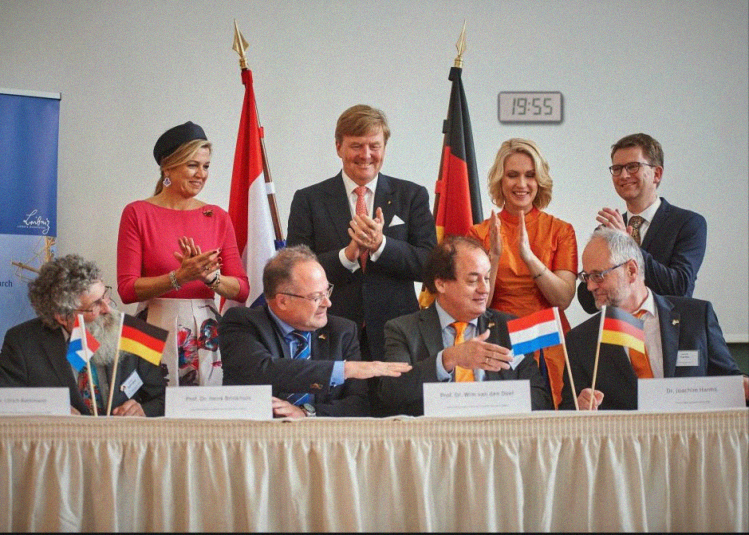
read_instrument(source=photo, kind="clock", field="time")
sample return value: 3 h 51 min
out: 19 h 55 min
